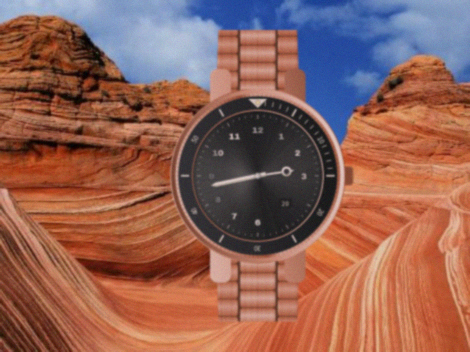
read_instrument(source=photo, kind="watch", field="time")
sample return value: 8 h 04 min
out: 2 h 43 min
